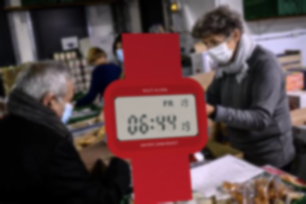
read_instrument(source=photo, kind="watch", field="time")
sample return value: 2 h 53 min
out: 6 h 44 min
